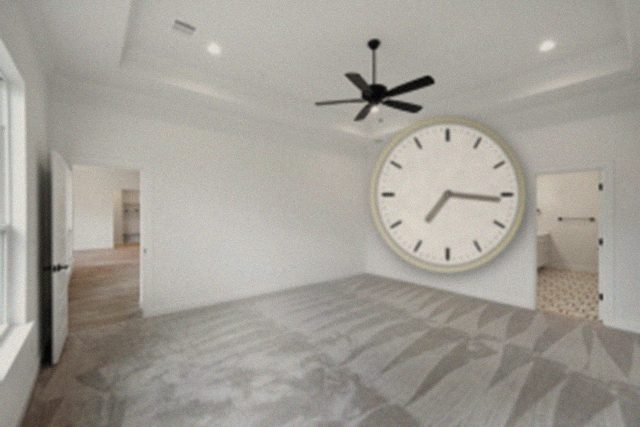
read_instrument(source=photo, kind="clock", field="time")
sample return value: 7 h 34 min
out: 7 h 16 min
